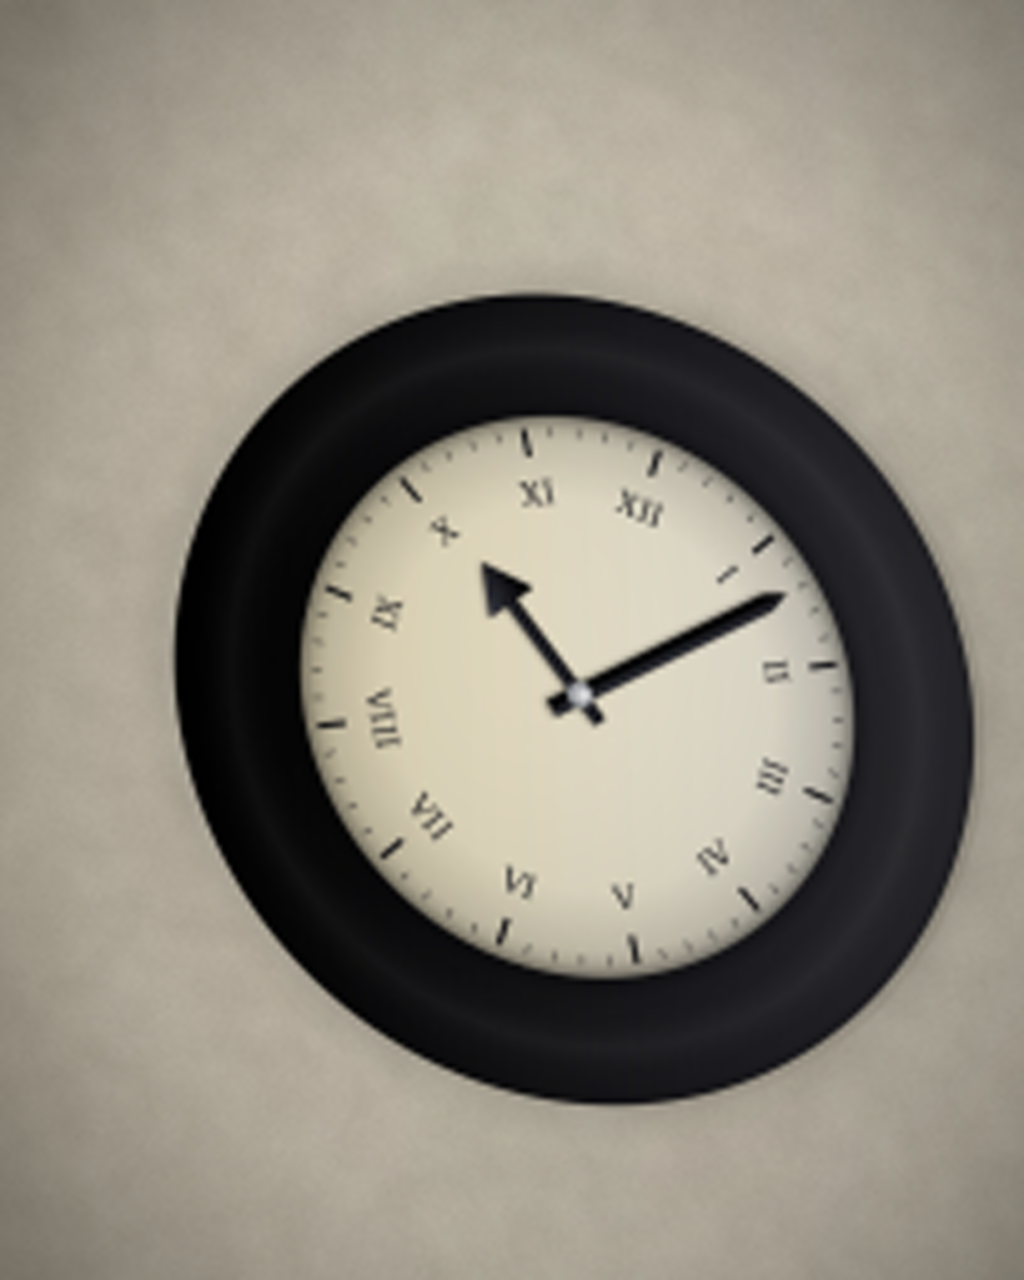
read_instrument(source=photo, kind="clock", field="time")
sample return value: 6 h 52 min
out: 10 h 07 min
